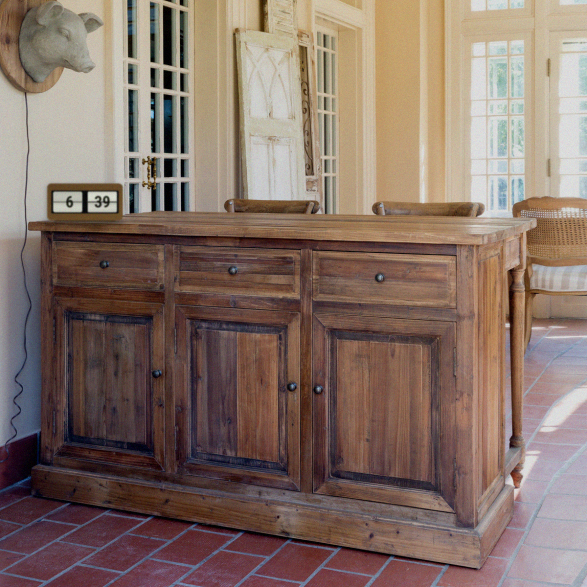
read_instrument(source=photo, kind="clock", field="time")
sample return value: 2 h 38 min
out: 6 h 39 min
